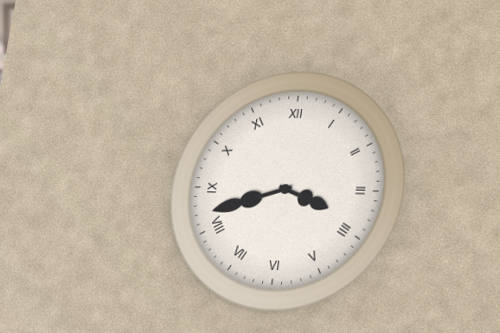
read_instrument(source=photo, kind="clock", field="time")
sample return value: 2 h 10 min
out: 3 h 42 min
